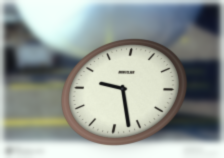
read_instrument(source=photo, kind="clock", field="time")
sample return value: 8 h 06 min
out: 9 h 27 min
